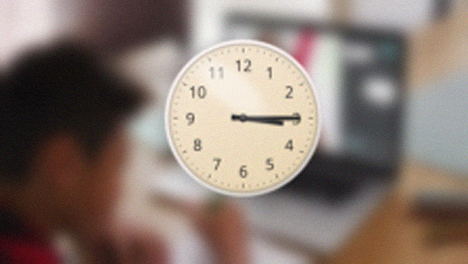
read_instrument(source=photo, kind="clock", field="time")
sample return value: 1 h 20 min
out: 3 h 15 min
